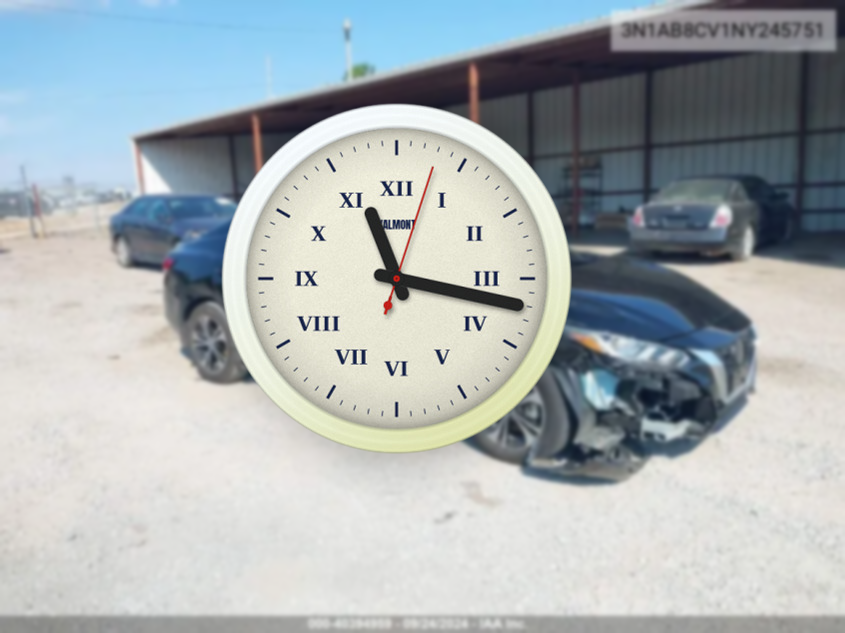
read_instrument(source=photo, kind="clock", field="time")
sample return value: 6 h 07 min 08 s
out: 11 h 17 min 03 s
